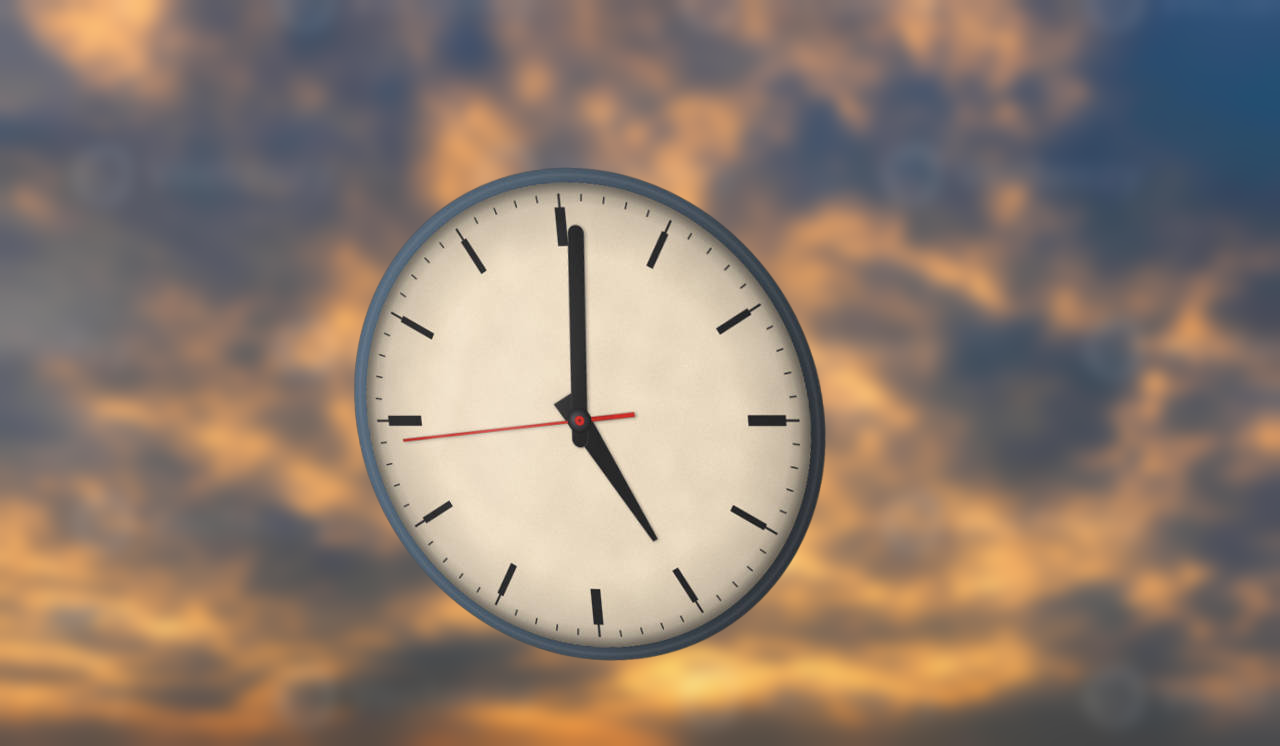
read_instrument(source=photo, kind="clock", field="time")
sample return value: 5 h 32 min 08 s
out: 5 h 00 min 44 s
